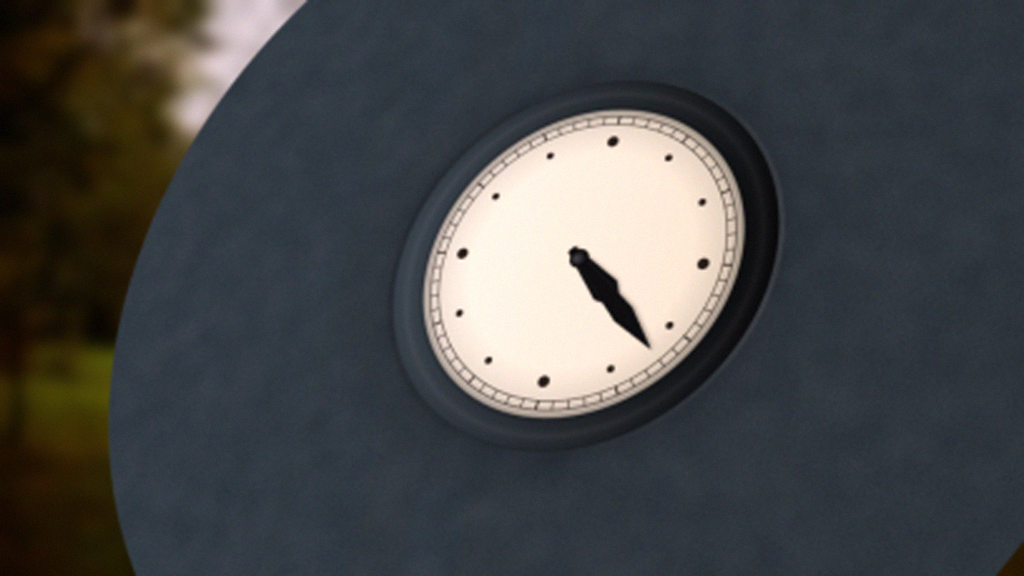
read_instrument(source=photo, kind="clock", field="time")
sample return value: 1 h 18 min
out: 4 h 22 min
